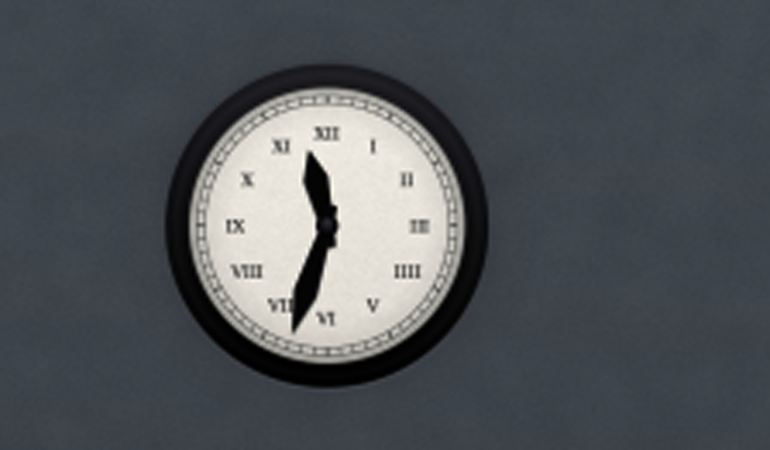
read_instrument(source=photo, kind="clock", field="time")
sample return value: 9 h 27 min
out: 11 h 33 min
